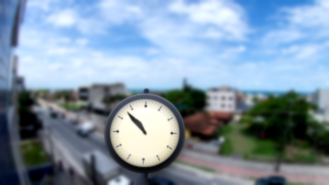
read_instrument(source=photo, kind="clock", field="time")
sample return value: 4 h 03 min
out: 10 h 53 min
